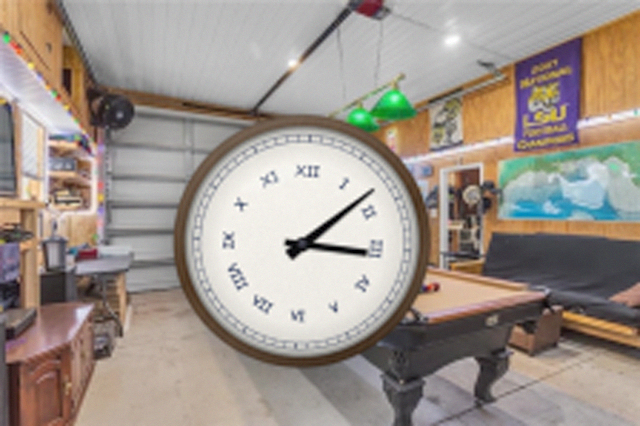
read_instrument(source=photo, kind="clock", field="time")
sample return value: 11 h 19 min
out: 3 h 08 min
